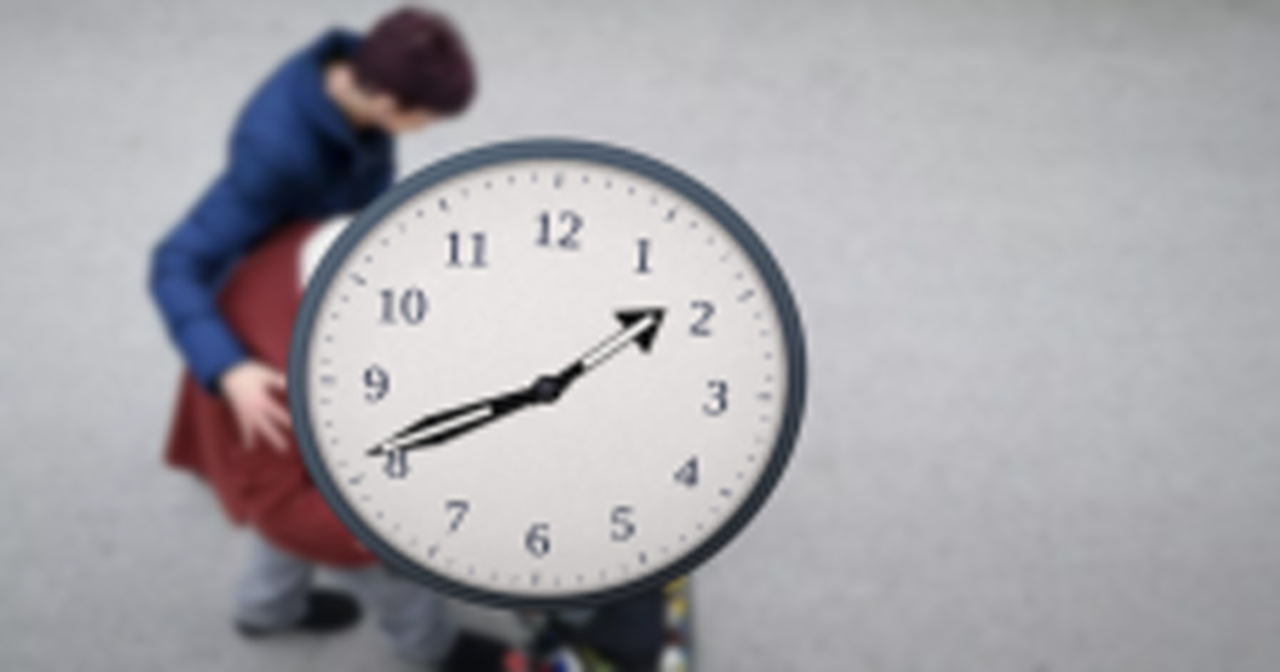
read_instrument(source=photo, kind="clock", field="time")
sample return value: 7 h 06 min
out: 1 h 41 min
